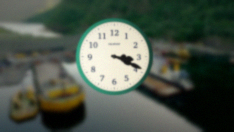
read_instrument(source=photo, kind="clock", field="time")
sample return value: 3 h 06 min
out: 3 h 19 min
